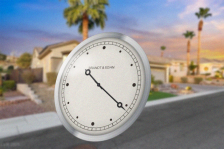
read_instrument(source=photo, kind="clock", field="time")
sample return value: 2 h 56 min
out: 10 h 21 min
